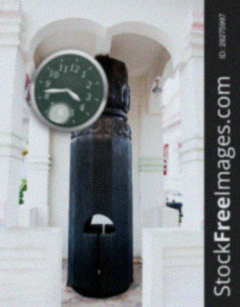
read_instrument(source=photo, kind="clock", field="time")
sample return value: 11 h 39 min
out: 3 h 42 min
